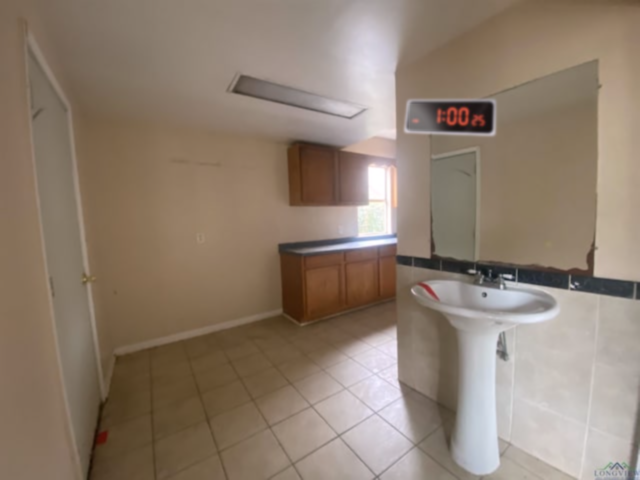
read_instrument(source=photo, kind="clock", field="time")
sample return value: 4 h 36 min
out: 1 h 00 min
